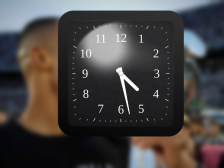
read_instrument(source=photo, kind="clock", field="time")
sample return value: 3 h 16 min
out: 4 h 28 min
